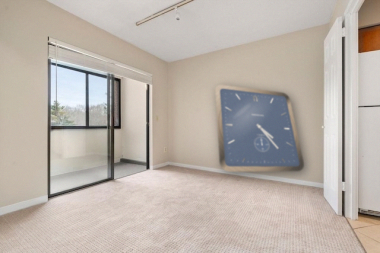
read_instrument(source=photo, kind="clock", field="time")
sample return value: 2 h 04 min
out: 4 h 24 min
